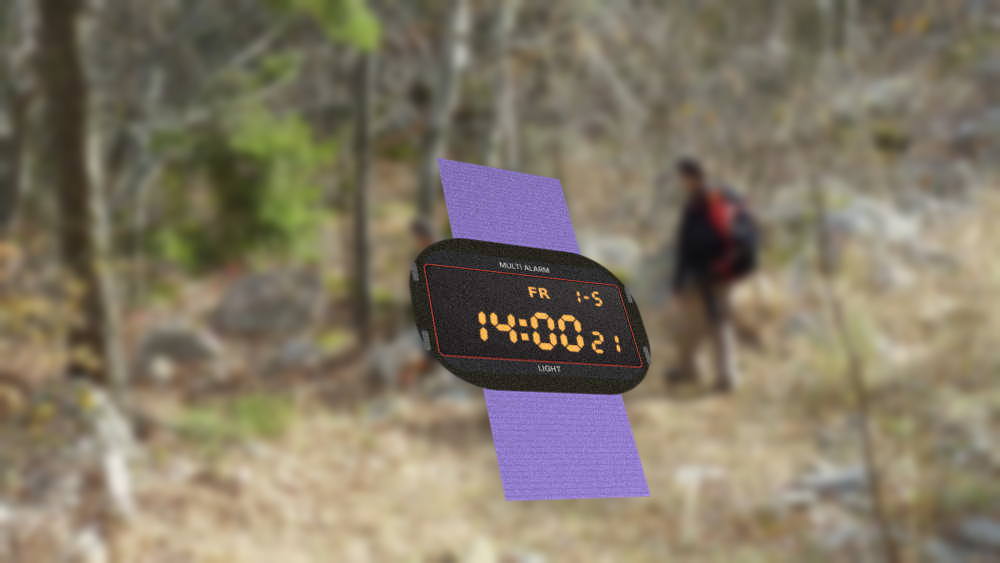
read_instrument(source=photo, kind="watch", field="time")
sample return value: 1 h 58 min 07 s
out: 14 h 00 min 21 s
